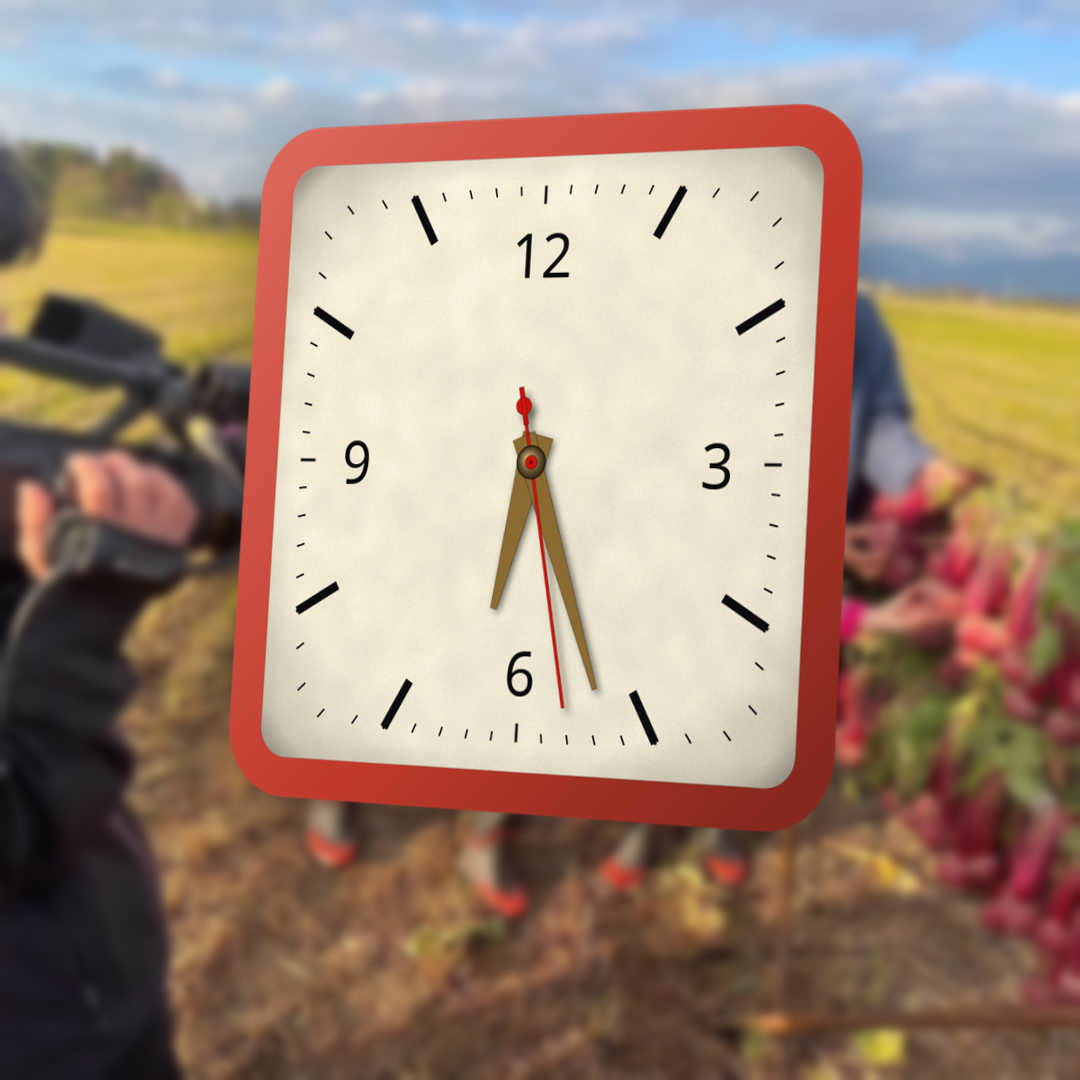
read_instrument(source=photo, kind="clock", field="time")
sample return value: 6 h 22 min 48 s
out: 6 h 26 min 28 s
